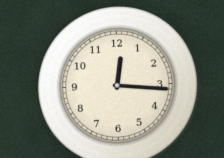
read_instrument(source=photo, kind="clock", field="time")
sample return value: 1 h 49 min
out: 12 h 16 min
